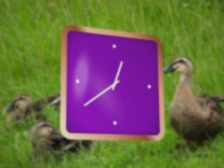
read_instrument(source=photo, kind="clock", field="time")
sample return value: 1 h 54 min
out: 12 h 39 min
